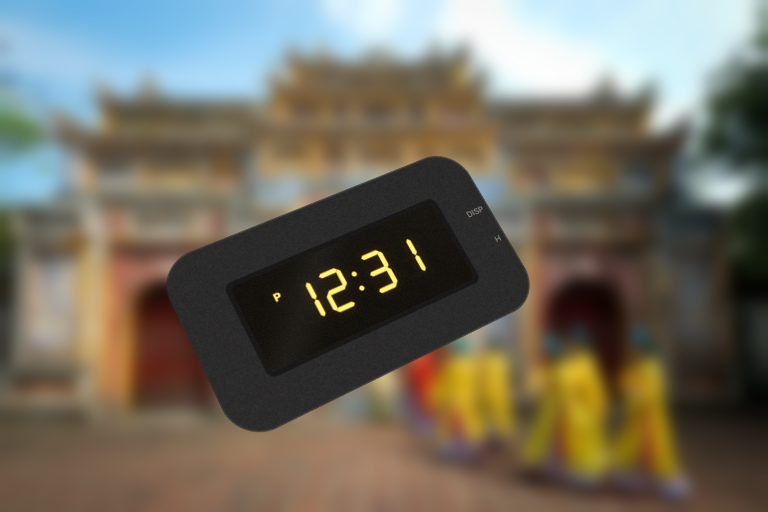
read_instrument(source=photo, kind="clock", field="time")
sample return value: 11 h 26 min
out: 12 h 31 min
